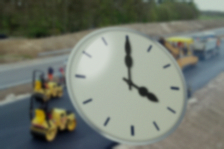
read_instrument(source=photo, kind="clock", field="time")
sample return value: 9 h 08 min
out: 4 h 00 min
